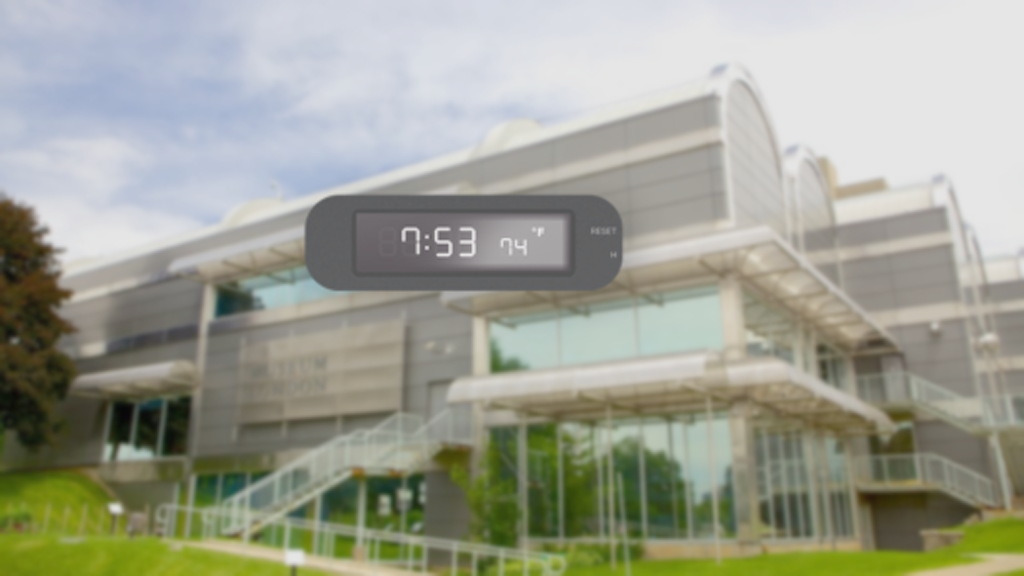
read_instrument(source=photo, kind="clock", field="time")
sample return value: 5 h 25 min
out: 7 h 53 min
